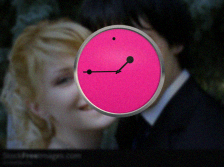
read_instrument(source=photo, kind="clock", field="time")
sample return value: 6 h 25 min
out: 1 h 46 min
